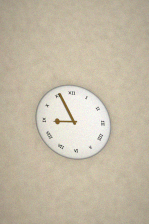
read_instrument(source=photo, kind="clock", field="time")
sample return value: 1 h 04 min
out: 8 h 56 min
